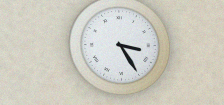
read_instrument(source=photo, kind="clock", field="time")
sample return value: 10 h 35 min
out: 3 h 25 min
